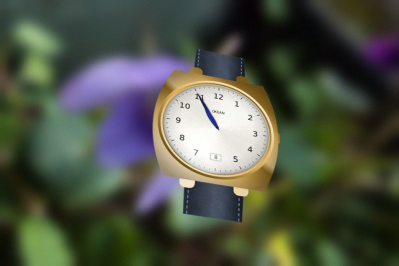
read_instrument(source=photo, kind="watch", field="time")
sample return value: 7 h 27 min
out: 10 h 55 min
